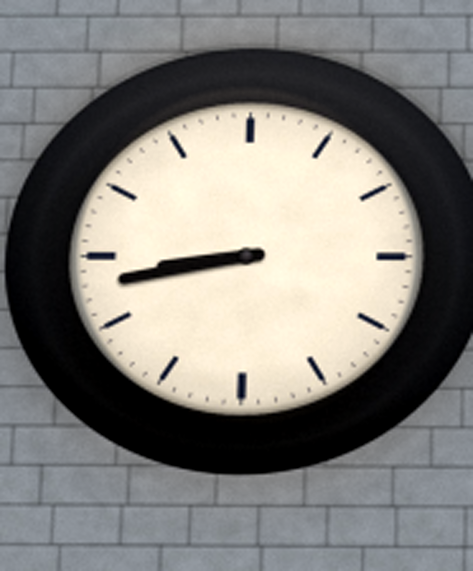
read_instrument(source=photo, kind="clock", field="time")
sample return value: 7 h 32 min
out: 8 h 43 min
